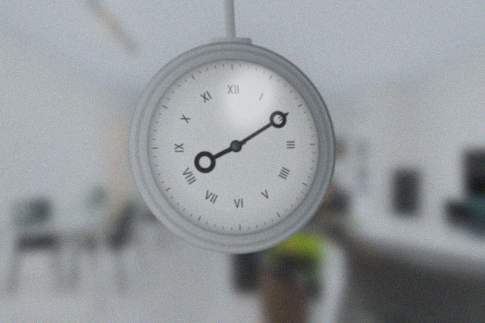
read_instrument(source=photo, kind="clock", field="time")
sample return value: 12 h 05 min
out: 8 h 10 min
